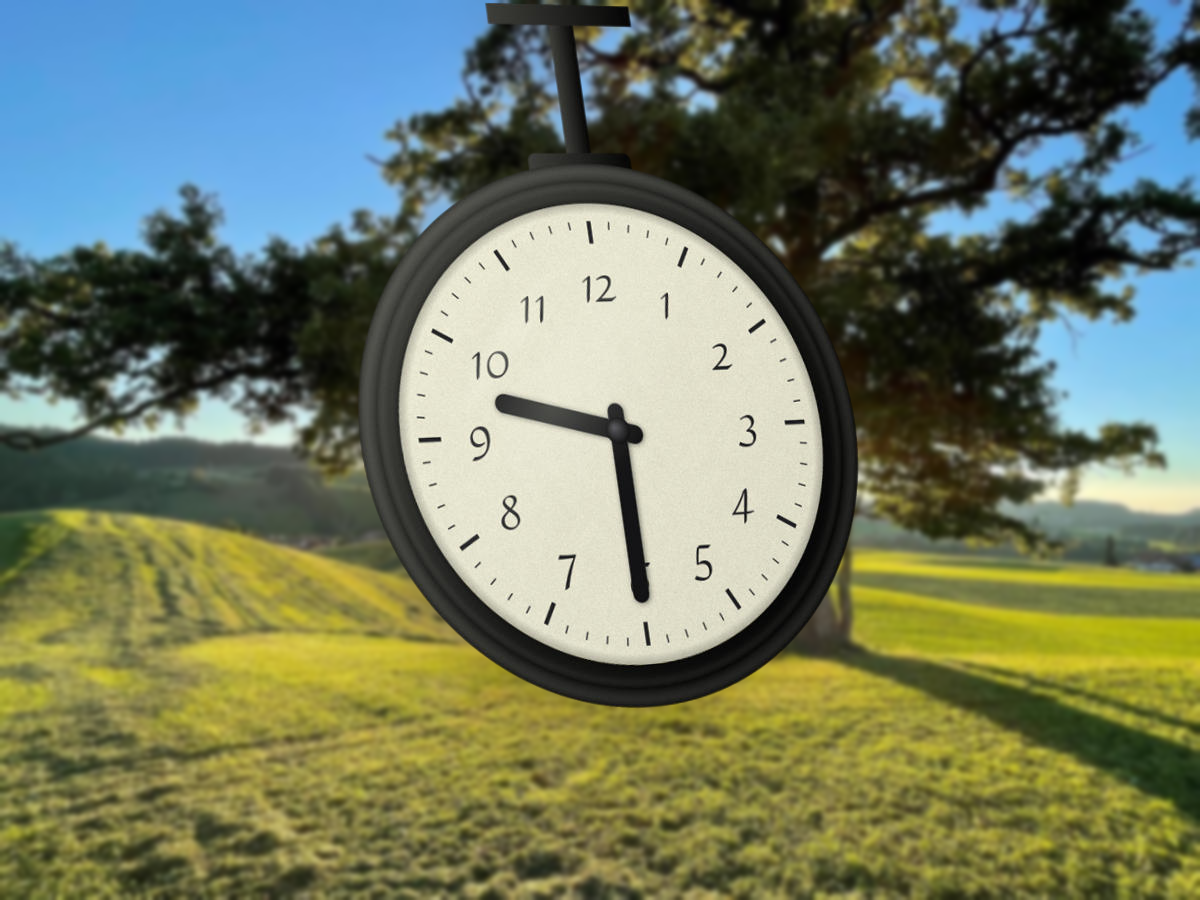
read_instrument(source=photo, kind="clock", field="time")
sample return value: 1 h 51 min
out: 9 h 30 min
